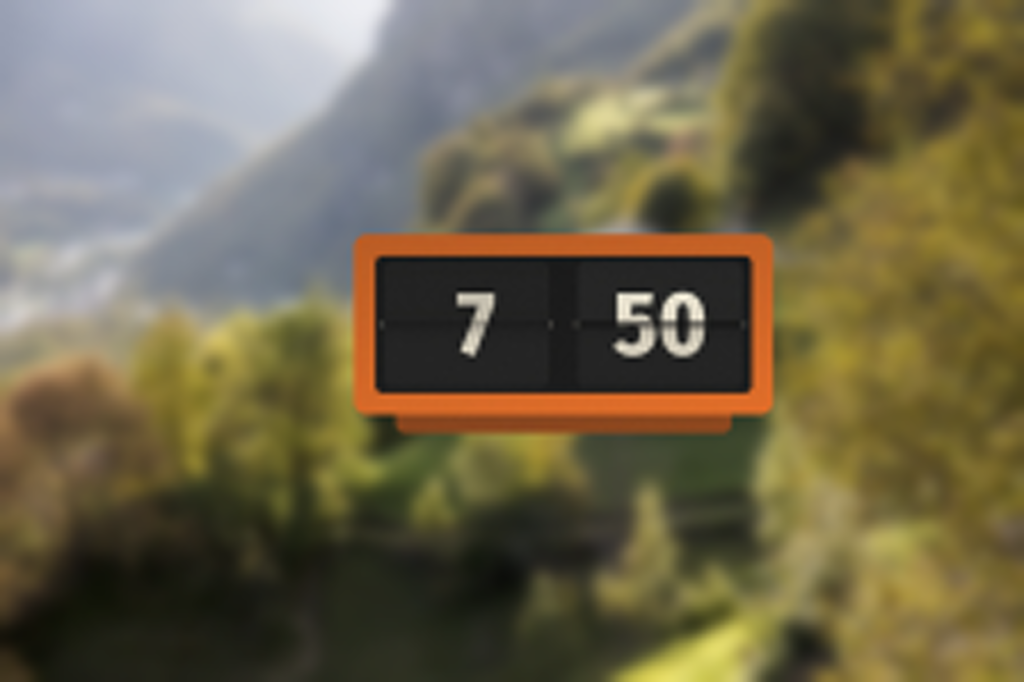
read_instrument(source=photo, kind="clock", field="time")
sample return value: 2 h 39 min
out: 7 h 50 min
